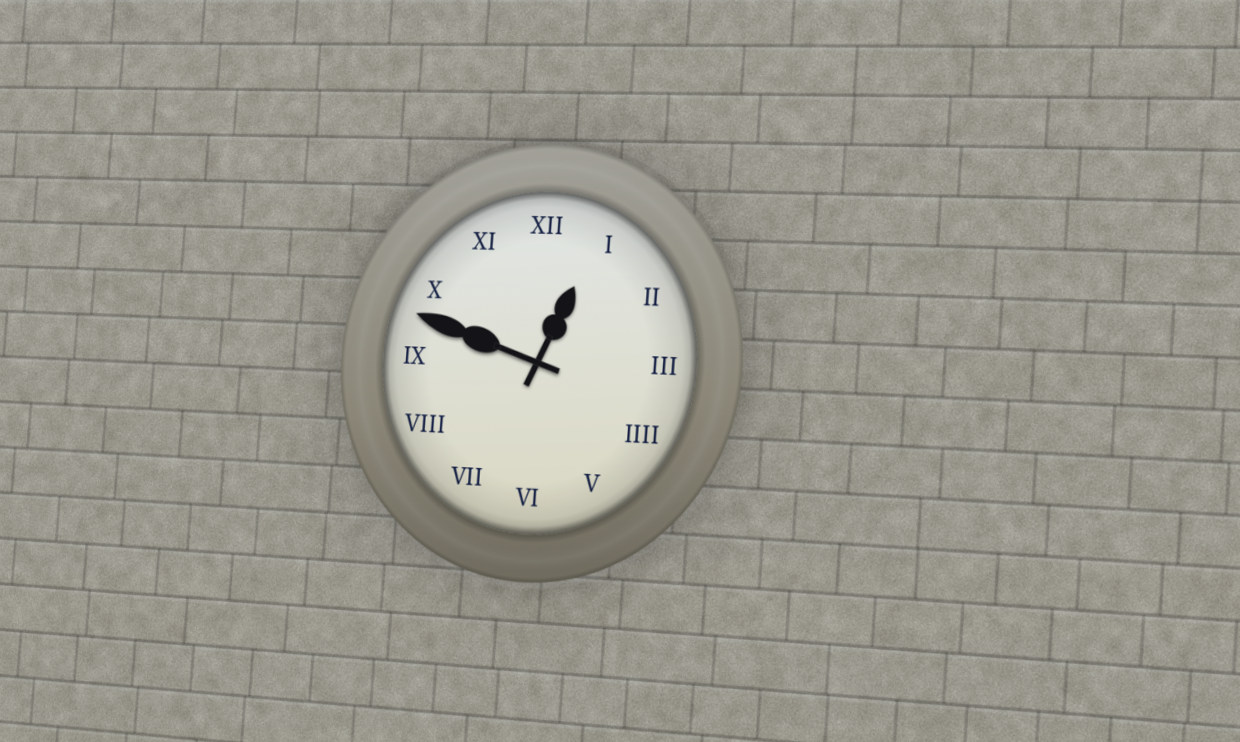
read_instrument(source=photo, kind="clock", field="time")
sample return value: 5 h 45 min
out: 12 h 48 min
